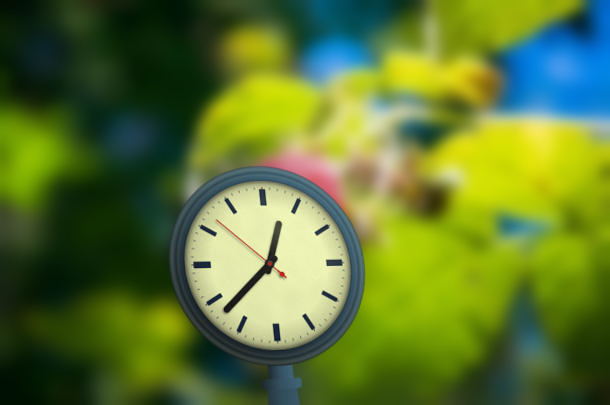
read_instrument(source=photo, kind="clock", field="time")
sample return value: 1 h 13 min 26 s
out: 12 h 37 min 52 s
